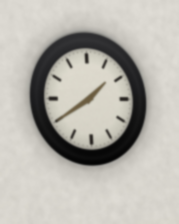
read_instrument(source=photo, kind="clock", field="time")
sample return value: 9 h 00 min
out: 1 h 40 min
